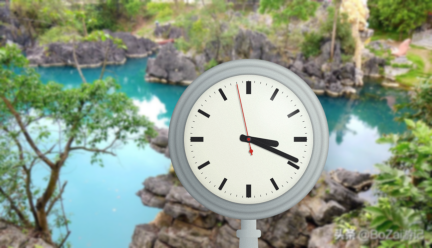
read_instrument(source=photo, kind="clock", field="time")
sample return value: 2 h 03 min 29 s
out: 3 h 18 min 58 s
